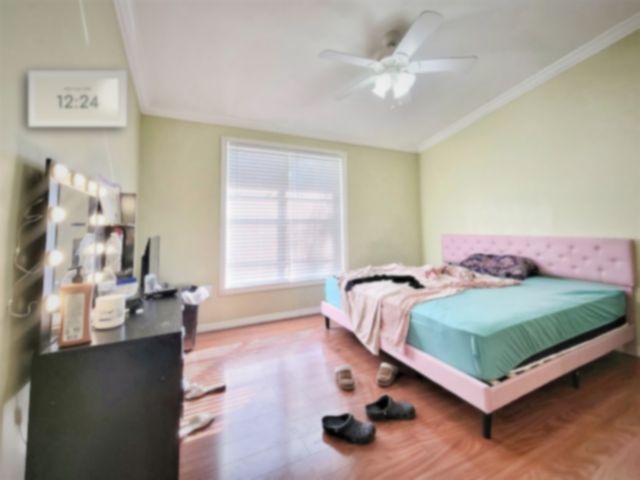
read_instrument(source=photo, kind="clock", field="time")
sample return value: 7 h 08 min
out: 12 h 24 min
